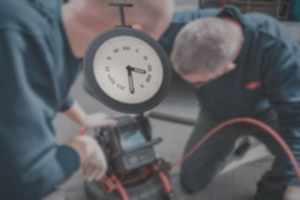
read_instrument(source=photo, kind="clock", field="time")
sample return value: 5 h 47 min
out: 3 h 30 min
